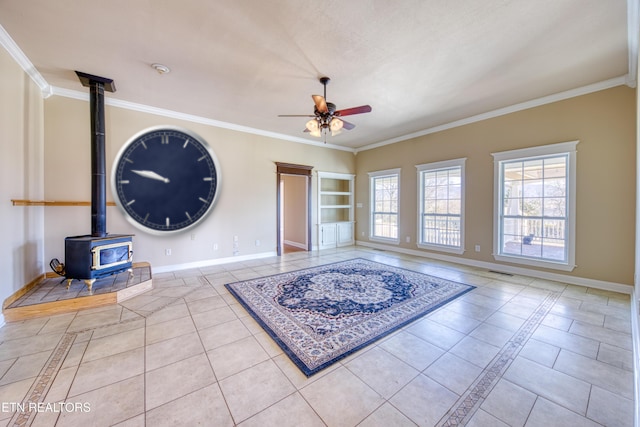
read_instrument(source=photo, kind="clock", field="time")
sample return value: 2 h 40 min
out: 9 h 48 min
